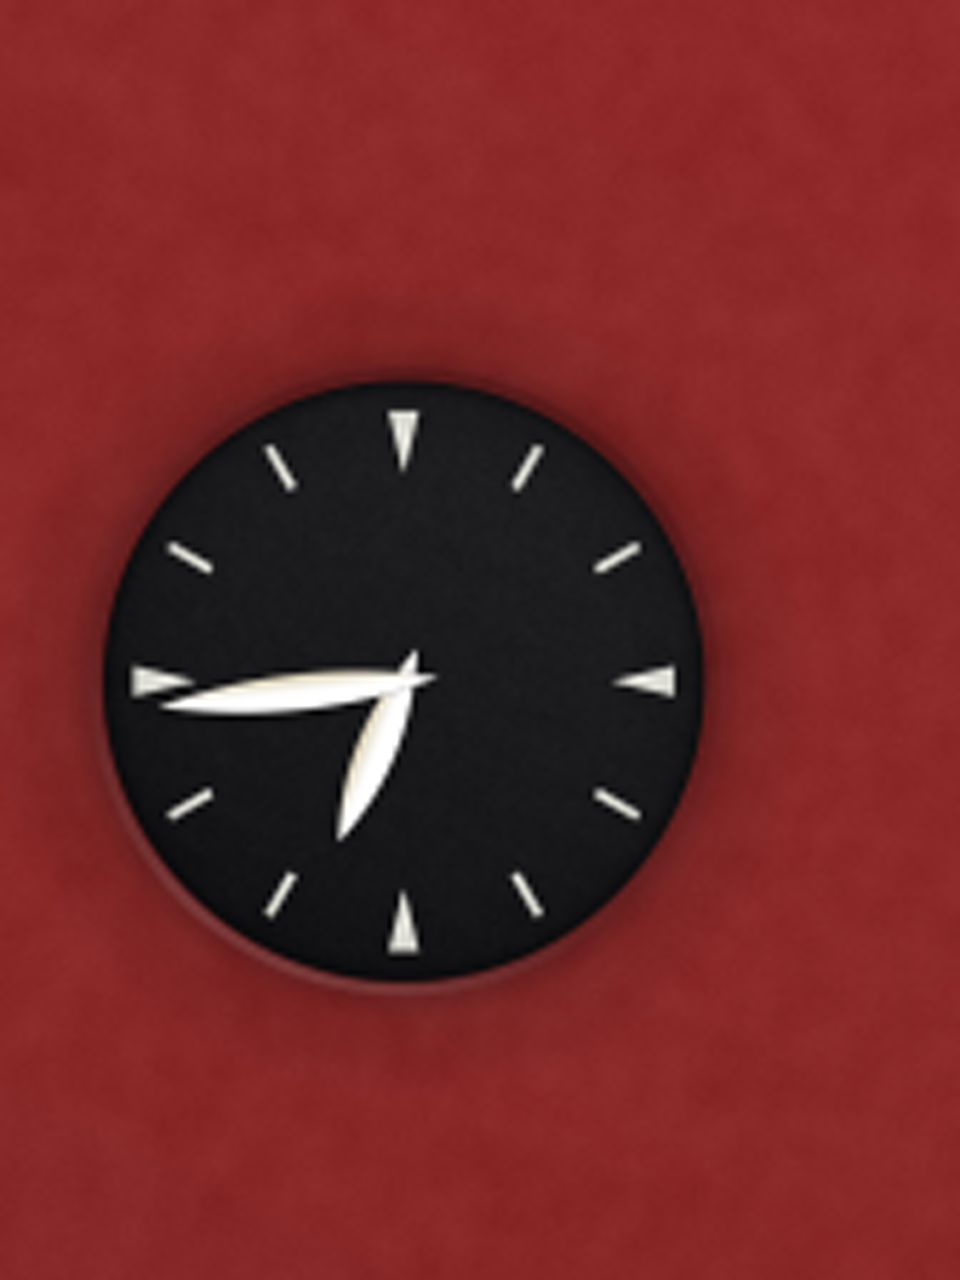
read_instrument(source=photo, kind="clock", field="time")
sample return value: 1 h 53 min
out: 6 h 44 min
